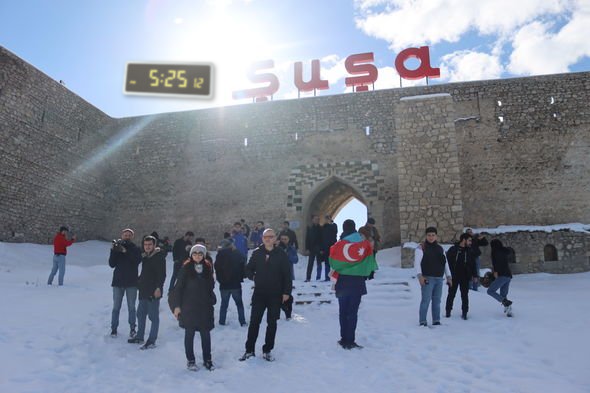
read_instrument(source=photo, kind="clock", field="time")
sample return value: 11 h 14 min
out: 5 h 25 min
